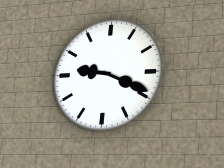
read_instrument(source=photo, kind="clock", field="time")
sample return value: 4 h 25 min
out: 9 h 19 min
